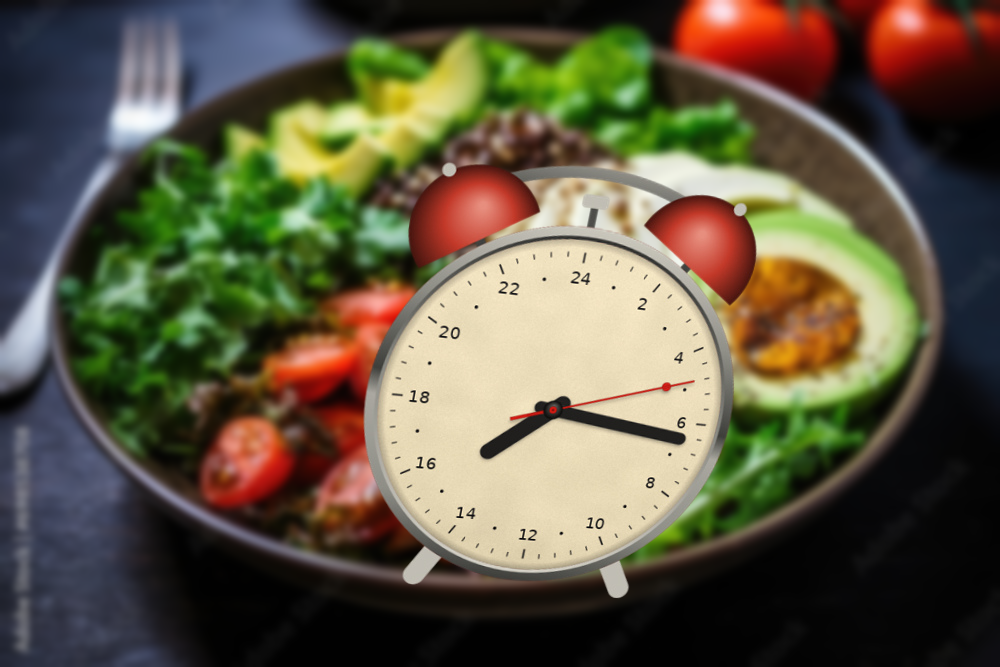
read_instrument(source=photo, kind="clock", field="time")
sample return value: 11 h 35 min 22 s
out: 15 h 16 min 12 s
